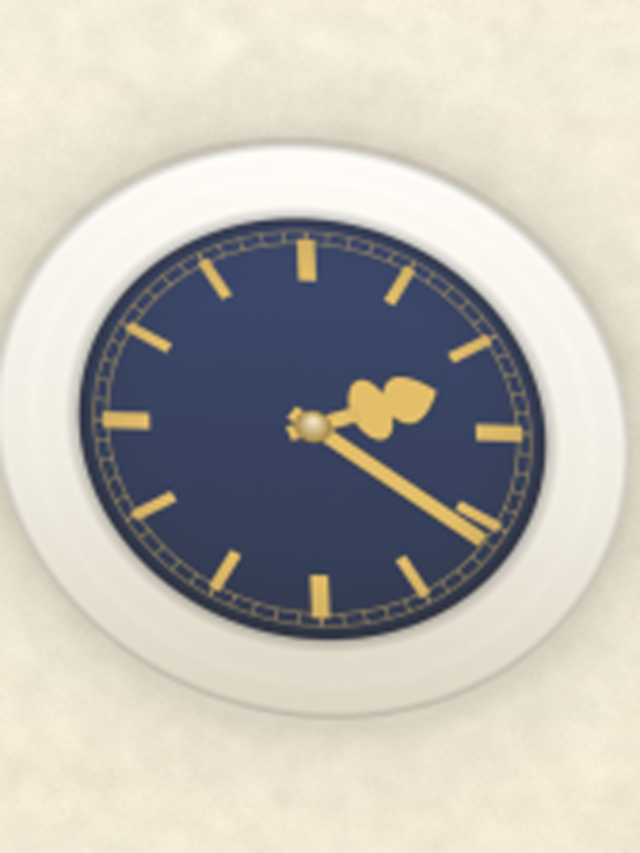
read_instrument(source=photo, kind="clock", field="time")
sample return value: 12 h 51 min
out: 2 h 21 min
